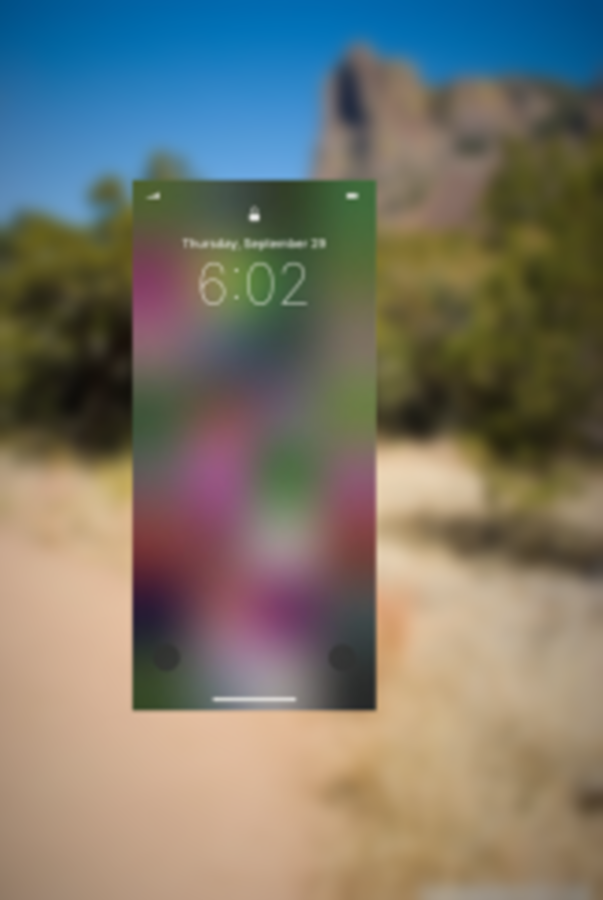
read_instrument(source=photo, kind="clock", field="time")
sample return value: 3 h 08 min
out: 6 h 02 min
